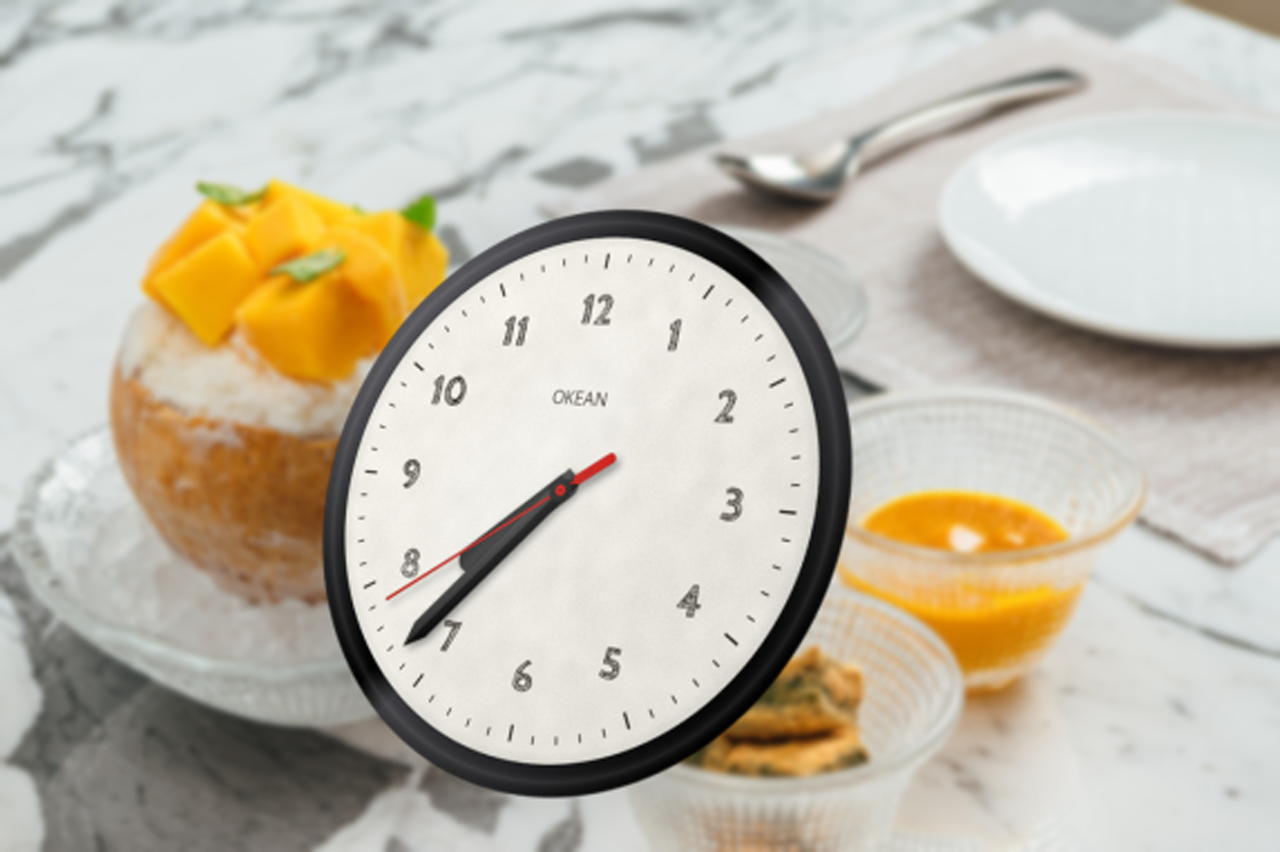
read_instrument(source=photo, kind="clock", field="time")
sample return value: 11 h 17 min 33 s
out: 7 h 36 min 39 s
